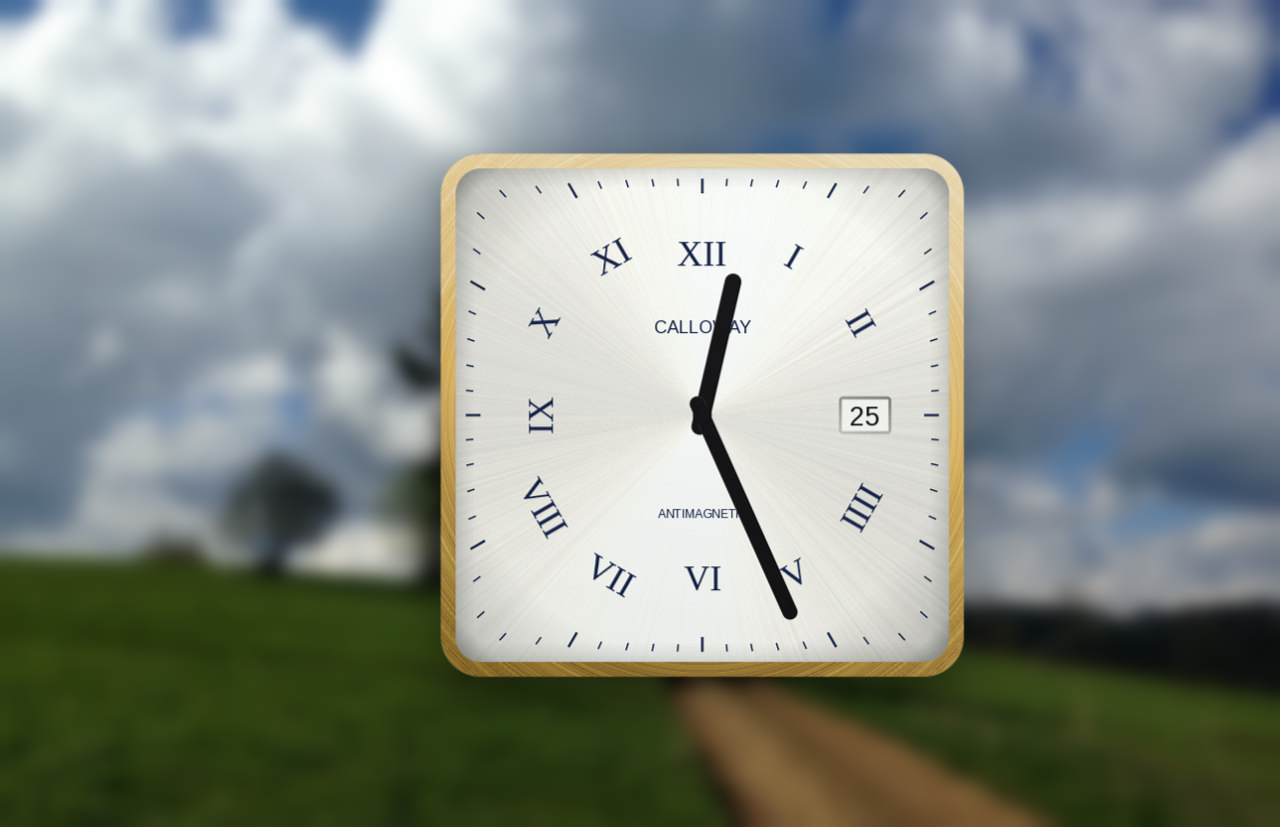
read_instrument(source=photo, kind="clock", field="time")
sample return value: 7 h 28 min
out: 12 h 26 min
